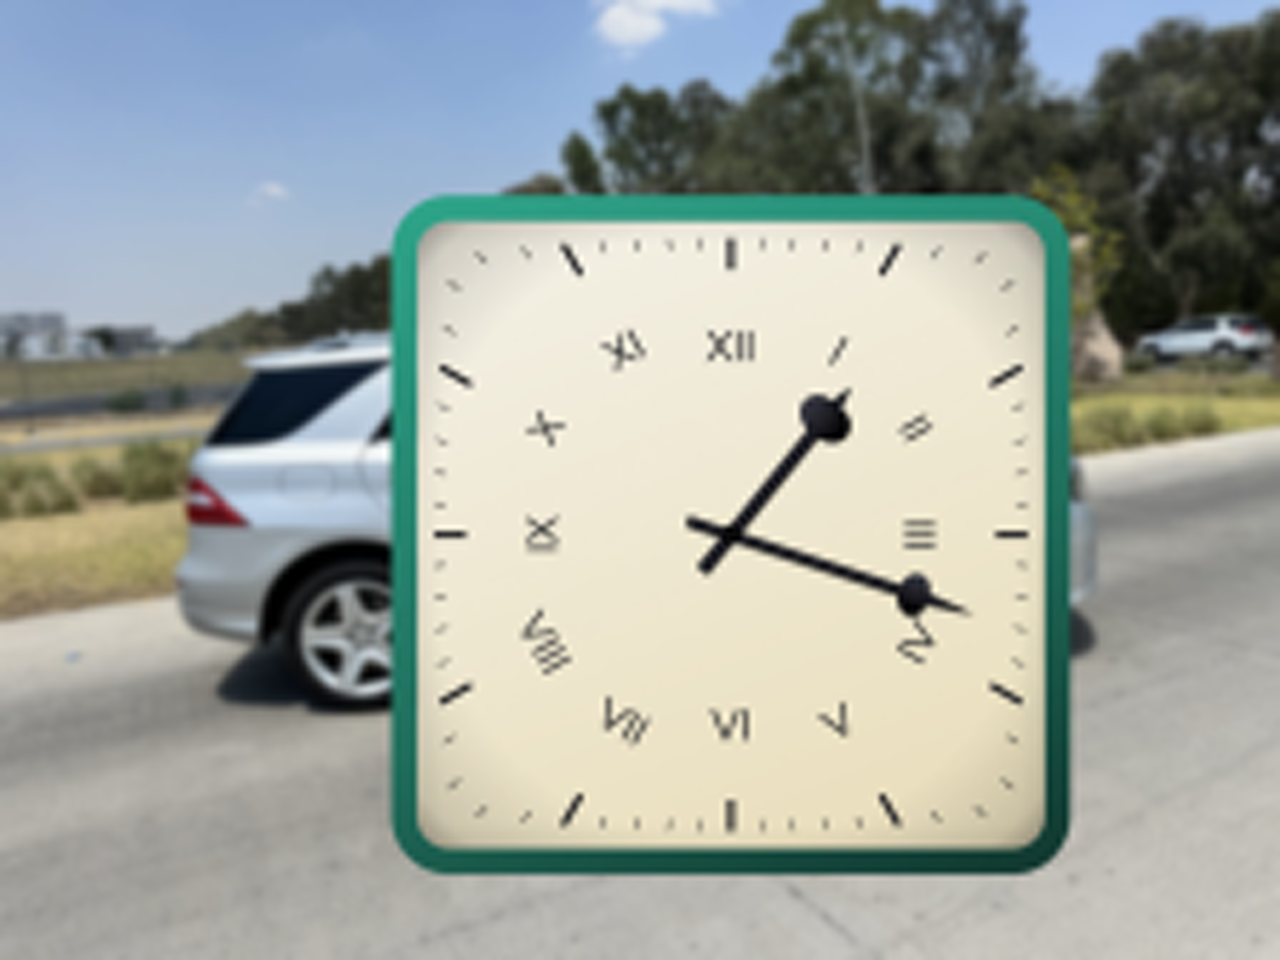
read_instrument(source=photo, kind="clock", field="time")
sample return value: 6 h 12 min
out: 1 h 18 min
